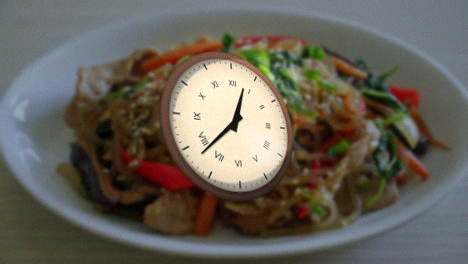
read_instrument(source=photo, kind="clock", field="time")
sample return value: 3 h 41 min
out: 12 h 38 min
